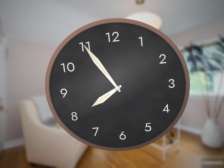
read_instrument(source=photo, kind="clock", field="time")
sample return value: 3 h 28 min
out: 7 h 55 min
